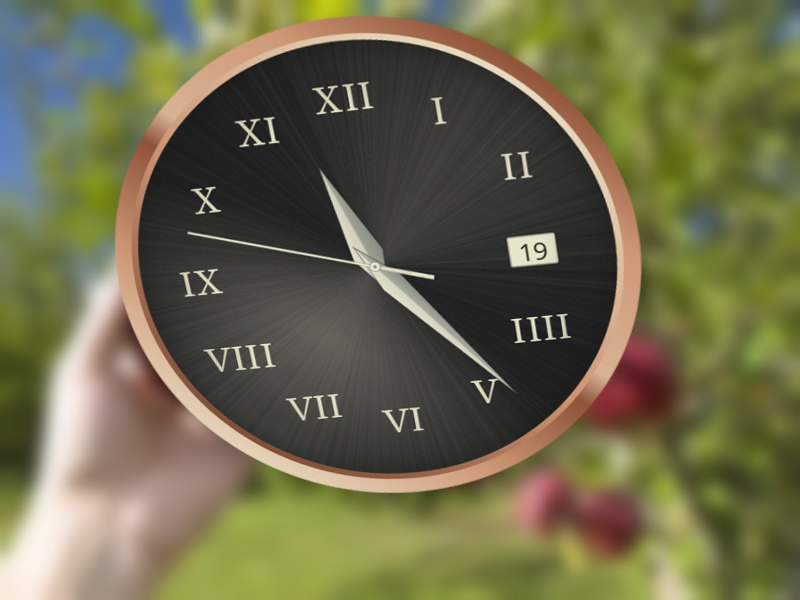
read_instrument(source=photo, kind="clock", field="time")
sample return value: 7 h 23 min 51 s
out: 11 h 23 min 48 s
